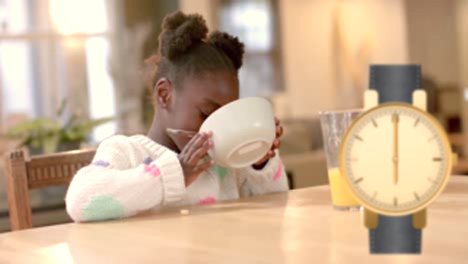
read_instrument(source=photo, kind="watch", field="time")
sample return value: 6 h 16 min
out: 6 h 00 min
